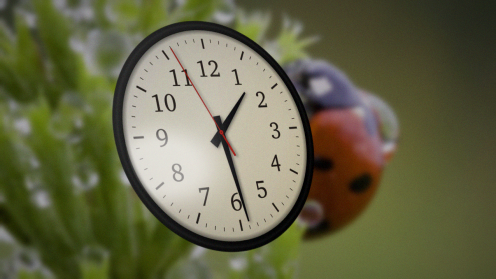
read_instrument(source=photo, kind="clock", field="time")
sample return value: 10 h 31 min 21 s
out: 1 h 28 min 56 s
